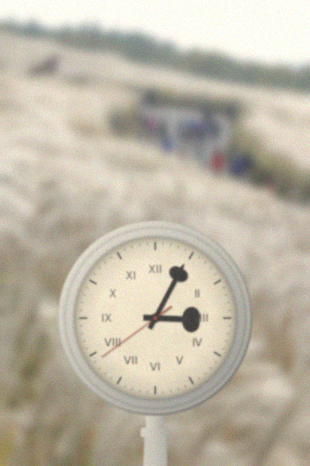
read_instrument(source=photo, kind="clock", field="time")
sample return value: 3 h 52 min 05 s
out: 3 h 04 min 39 s
